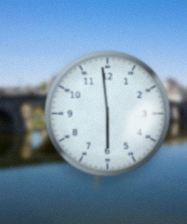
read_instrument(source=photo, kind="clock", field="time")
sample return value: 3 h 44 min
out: 5 h 59 min
